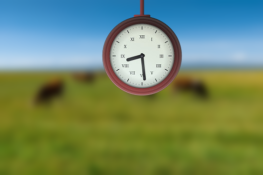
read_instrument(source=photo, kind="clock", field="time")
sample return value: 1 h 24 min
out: 8 h 29 min
